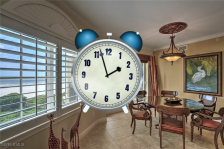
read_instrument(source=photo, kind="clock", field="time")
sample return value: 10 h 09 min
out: 1 h 57 min
